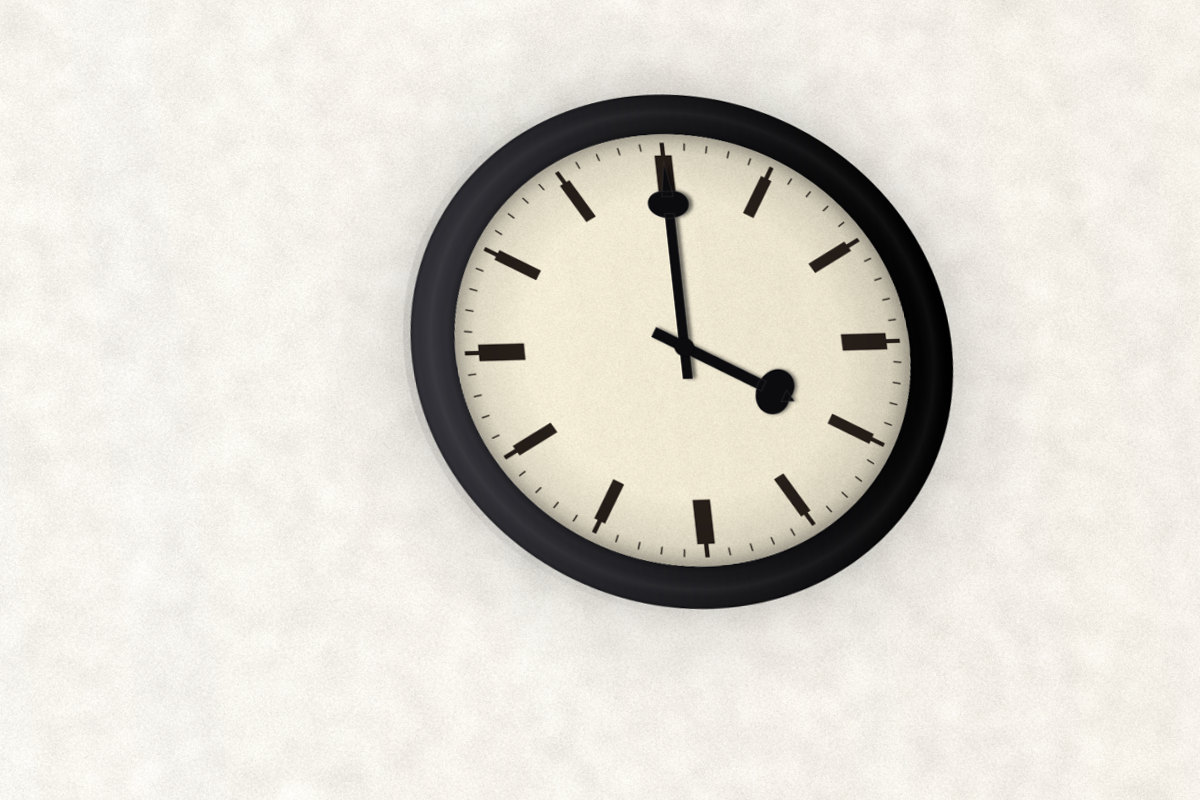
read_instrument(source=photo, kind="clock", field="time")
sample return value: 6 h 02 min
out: 4 h 00 min
